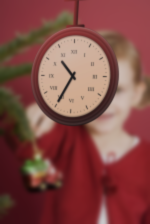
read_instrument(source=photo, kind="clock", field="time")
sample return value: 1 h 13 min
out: 10 h 35 min
